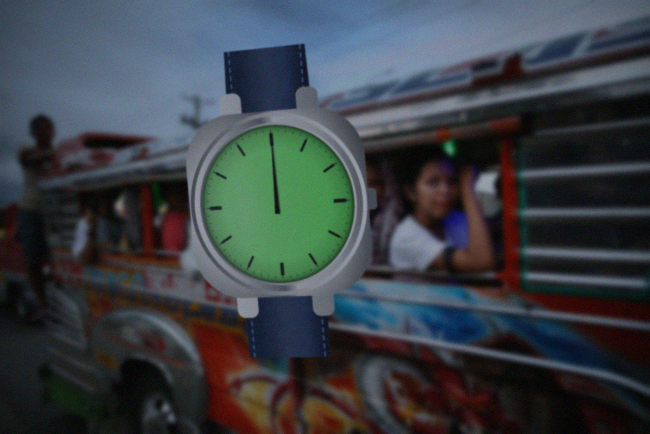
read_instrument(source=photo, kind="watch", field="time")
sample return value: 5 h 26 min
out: 12 h 00 min
